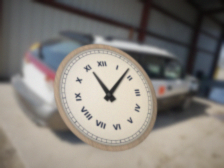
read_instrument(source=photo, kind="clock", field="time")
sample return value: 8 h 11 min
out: 11 h 08 min
